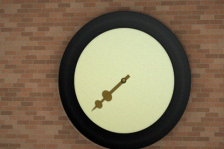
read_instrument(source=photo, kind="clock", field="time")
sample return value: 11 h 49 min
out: 7 h 38 min
